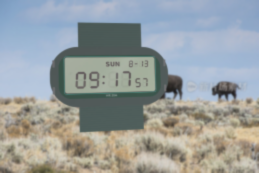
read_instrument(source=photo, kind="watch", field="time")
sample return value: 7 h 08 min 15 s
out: 9 h 17 min 57 s
